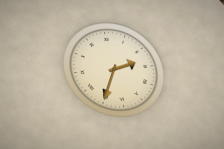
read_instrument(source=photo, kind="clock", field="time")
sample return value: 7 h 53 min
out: 2 h 35 min
